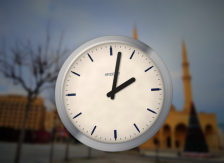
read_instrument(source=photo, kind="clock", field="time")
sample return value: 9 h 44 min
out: 2 h 02 min
